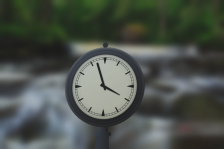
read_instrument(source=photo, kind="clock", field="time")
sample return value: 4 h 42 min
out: 3 h 57 min
